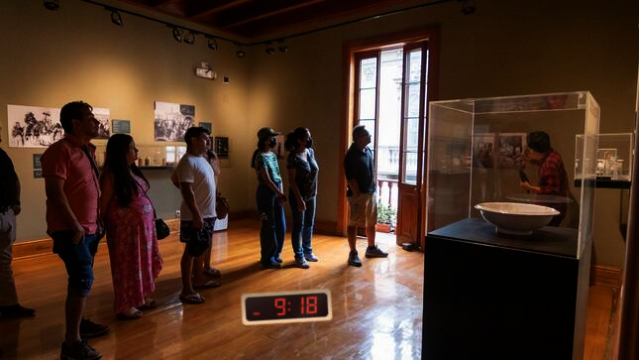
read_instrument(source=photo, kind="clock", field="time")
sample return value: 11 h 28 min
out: 9 h 18 min
